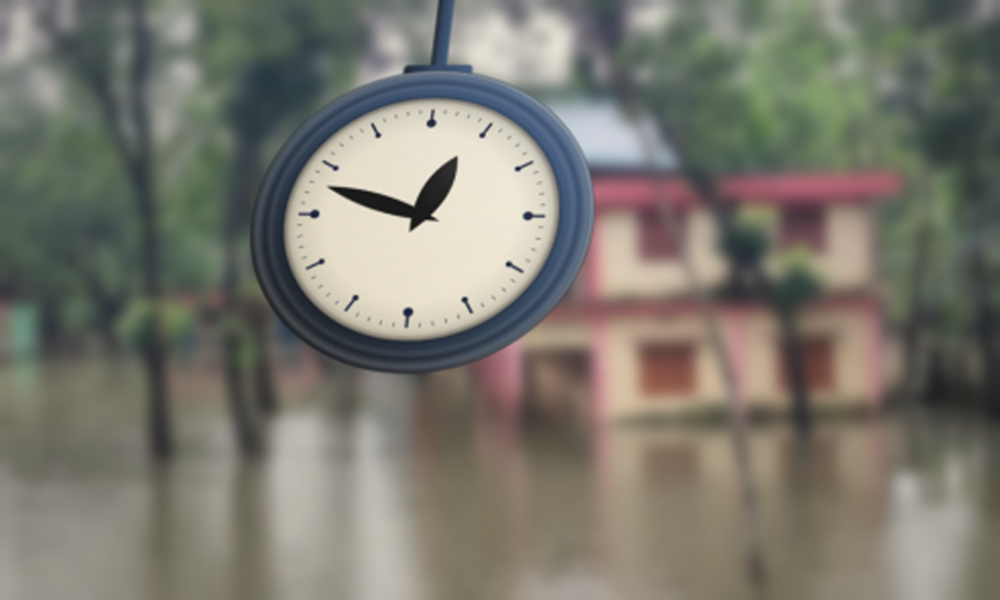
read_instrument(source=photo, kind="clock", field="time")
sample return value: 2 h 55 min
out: 12 h 48 min
